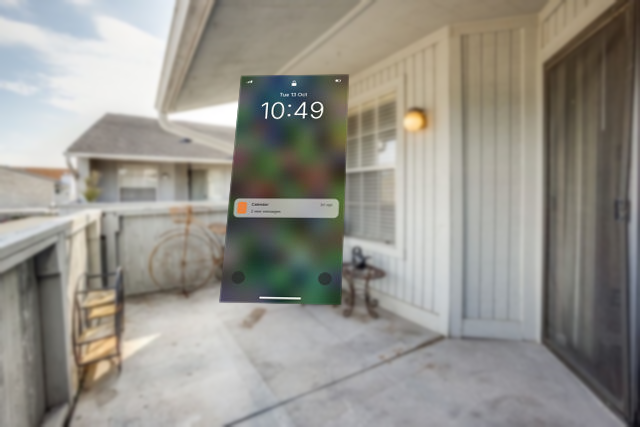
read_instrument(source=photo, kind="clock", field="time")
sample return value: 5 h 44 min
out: 10 h 49 min
